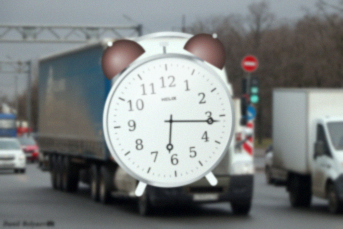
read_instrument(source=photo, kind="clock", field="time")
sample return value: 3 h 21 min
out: 6 h 16 min
